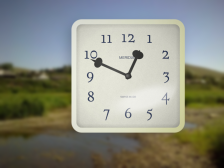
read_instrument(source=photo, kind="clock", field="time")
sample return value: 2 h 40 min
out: 12 h 49 min
